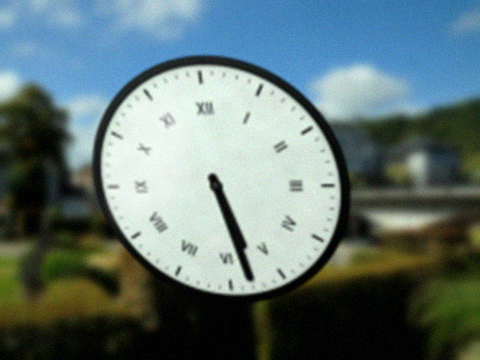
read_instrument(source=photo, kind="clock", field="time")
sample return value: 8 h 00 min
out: 5 h 28 min
